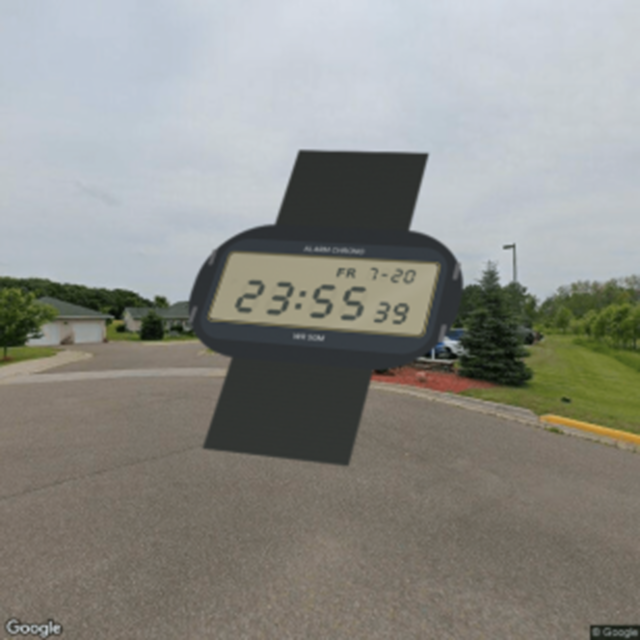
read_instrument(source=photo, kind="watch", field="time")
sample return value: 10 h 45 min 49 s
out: 23 h 55 min 39 s
